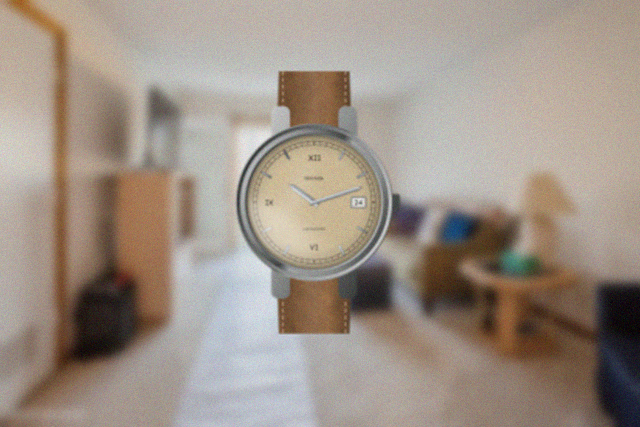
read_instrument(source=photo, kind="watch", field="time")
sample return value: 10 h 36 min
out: 10 h 12 min
